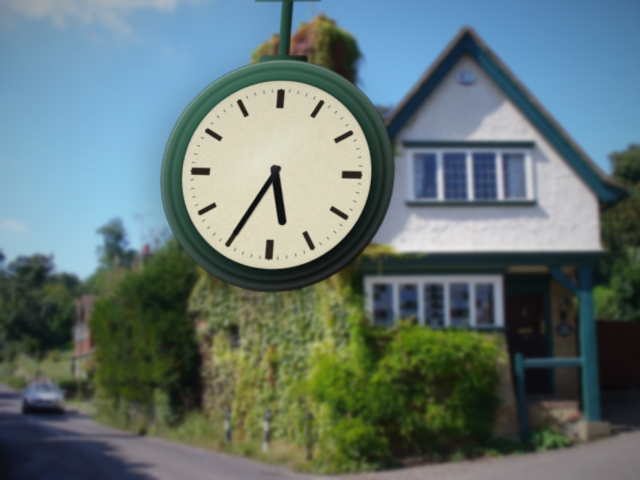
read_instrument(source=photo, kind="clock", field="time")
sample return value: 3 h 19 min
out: 5 h 35 min
